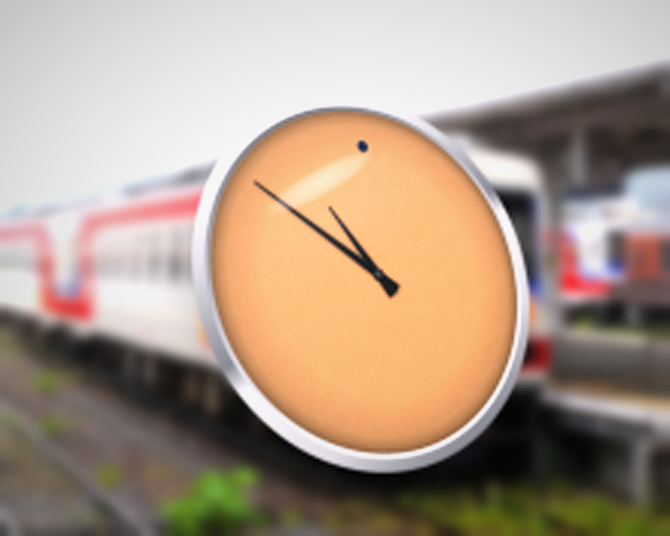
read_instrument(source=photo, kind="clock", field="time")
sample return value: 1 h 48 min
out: 10 h 51 min
